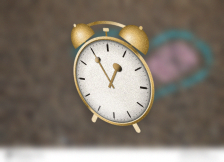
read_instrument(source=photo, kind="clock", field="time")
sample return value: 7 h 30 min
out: 12 h 55 min
